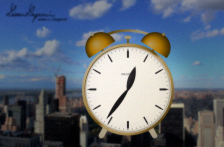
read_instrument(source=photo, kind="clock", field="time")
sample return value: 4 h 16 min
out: 12 h 36 min
